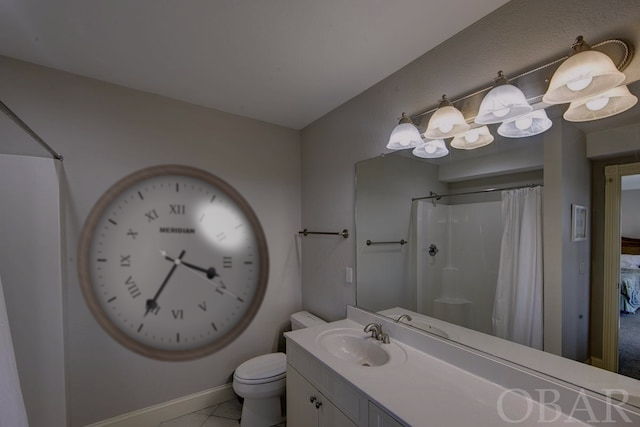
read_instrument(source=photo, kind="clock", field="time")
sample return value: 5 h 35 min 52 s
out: 3 h 35 min 20 s
